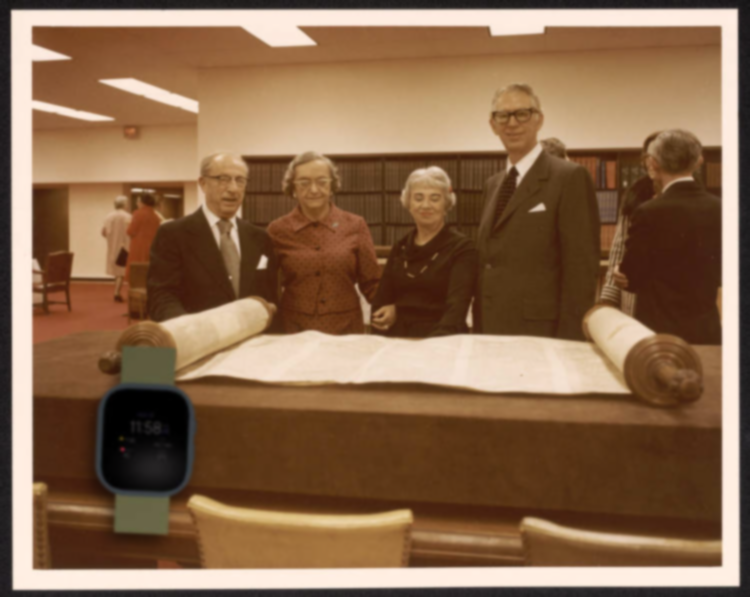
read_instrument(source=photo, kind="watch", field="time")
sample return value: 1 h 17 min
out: 11 h 58 min
